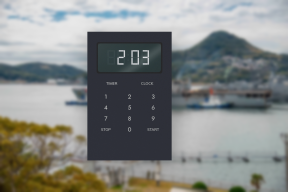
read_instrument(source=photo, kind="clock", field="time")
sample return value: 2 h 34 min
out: 2 h 03 min
